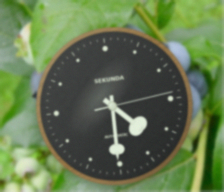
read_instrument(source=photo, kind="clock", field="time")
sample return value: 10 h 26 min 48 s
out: 4 h 30 min 14 s
